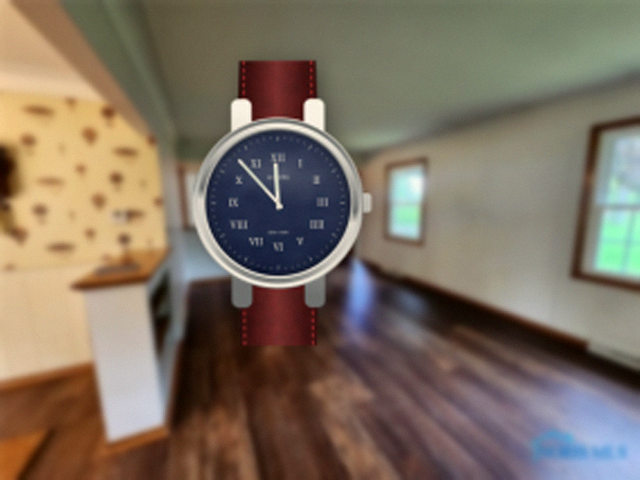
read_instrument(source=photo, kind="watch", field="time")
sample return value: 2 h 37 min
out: 11 h 53 min
